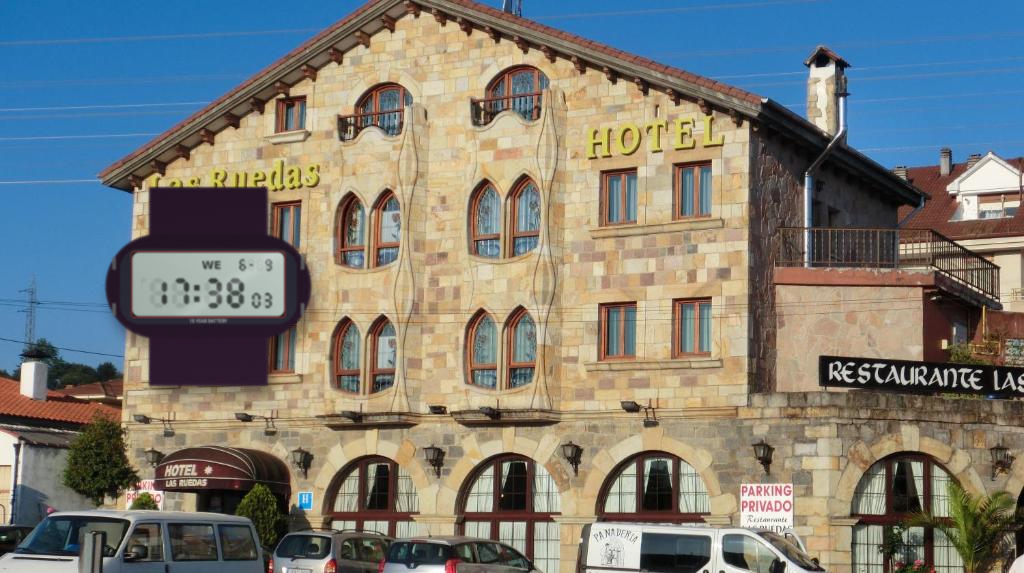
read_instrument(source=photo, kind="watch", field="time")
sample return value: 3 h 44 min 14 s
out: 17 h 38 min 03 s
